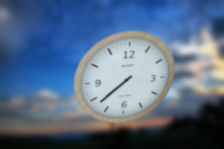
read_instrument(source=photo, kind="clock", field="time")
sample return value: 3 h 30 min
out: 7 h 38 min
